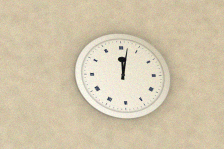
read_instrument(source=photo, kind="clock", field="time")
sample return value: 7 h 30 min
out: 12 h 02 min
